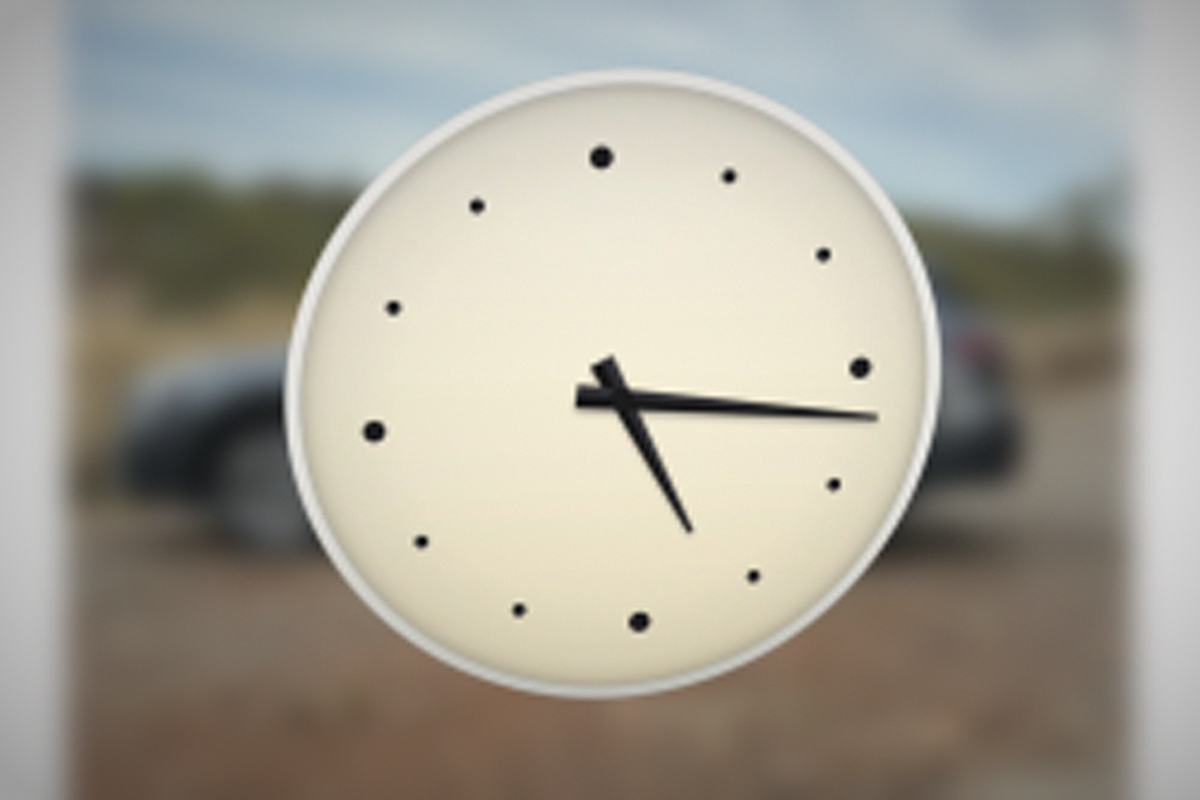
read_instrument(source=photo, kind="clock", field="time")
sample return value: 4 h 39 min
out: 5 h 17 min
